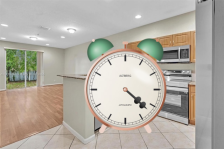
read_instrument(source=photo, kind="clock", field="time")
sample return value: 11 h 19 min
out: 4 h 22 min
